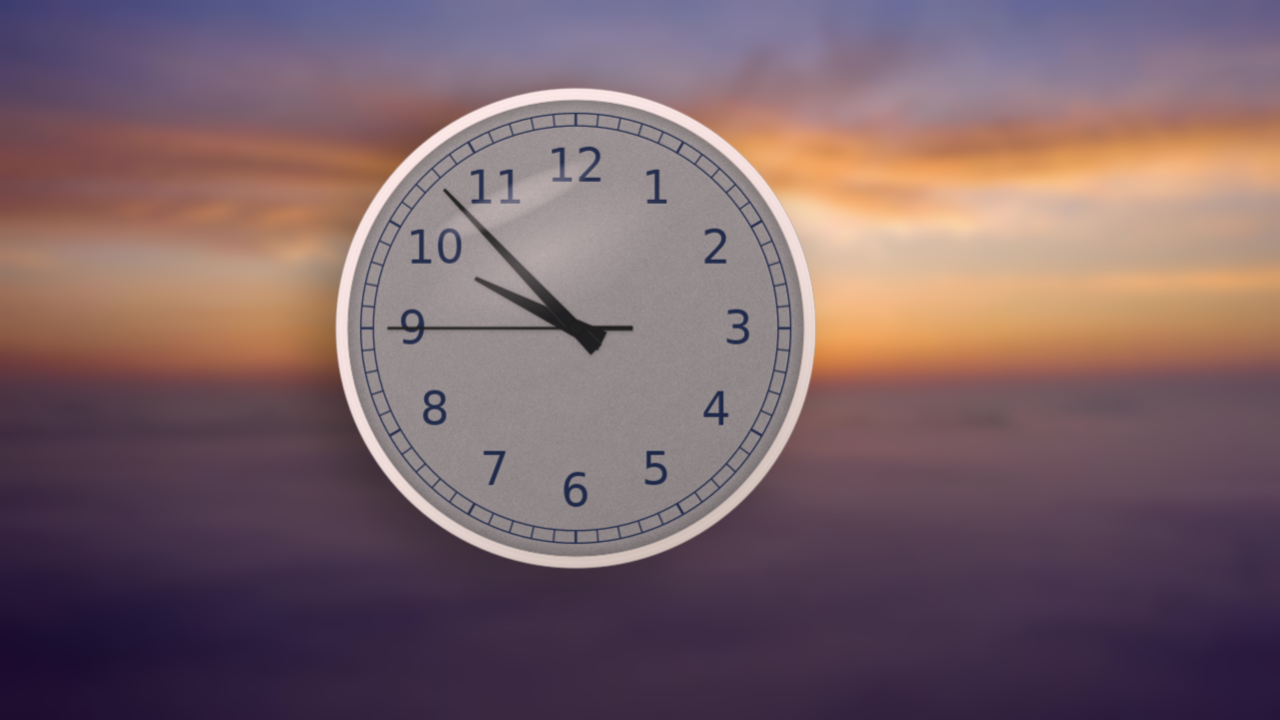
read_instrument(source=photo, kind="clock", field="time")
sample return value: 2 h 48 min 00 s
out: 9 h 52 min 45 s
